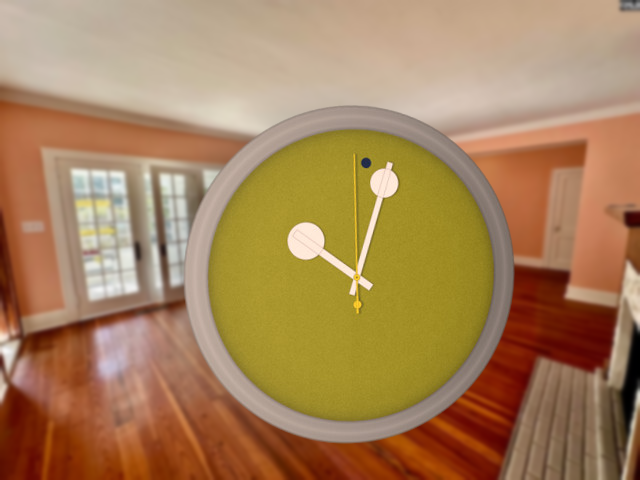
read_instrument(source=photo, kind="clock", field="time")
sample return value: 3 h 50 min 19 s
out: 10 h 01 min 59 s
